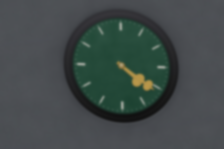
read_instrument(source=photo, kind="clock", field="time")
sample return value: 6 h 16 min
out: 4 h 21 min
